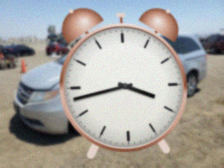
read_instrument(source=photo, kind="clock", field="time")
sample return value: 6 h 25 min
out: 3 h 43 min
